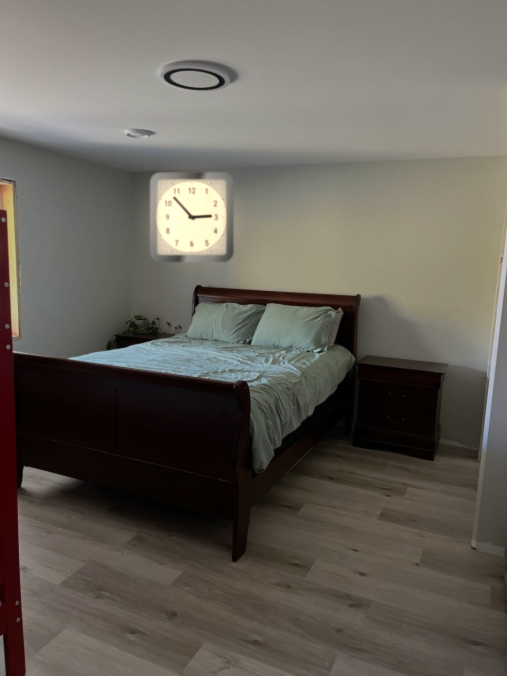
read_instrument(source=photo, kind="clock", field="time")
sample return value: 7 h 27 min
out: 2 h 53 min
